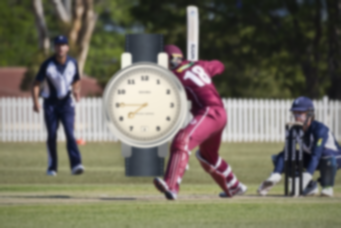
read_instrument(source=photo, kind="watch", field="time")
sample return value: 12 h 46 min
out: 7 h 45 min
